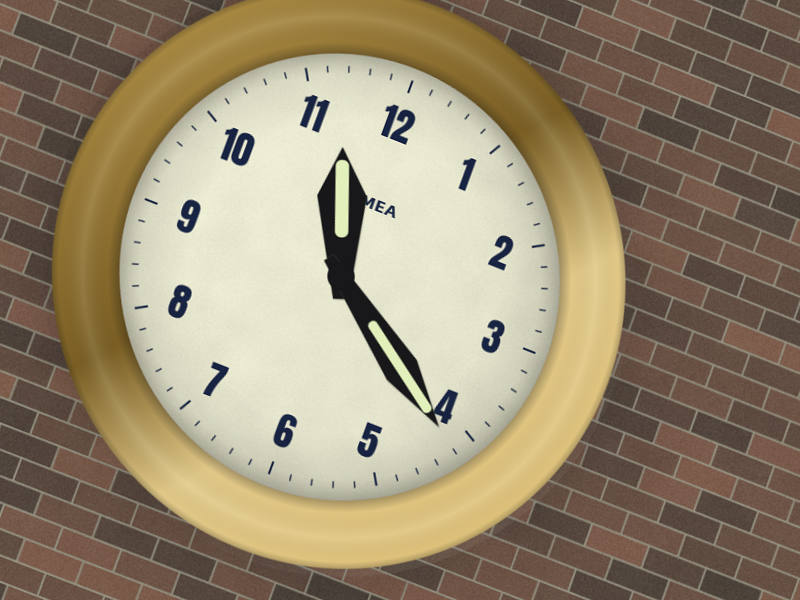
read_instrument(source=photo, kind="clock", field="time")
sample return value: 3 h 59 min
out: 11 h 21 min
